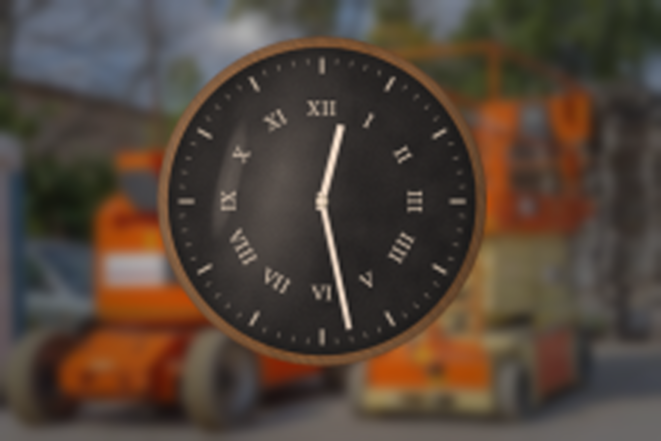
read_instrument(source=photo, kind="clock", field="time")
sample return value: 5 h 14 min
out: 12 h 28 min
